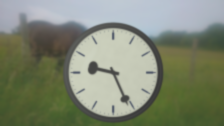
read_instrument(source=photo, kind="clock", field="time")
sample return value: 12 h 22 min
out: 9 h 26 min
